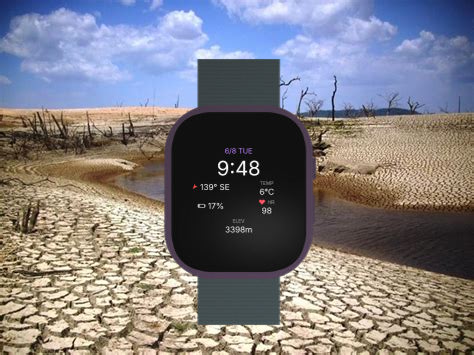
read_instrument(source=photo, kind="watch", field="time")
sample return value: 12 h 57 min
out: 9 h 48 min
